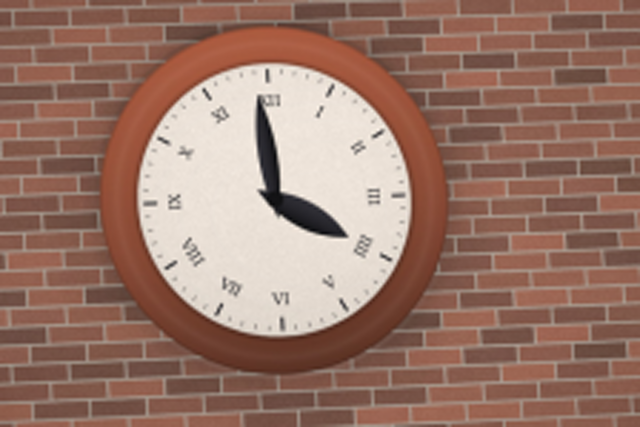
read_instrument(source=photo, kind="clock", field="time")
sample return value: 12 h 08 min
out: 3 h 59 min
